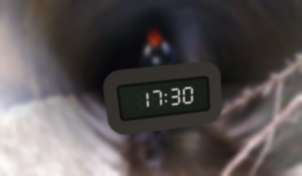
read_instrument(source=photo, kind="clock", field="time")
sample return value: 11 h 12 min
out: 17 h 30 min
